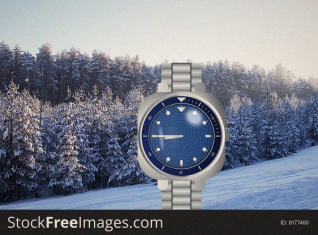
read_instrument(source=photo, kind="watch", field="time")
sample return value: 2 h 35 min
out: 8 h 45 min
